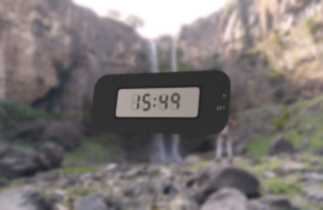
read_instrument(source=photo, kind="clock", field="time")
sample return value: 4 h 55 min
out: 15 h 49 min
